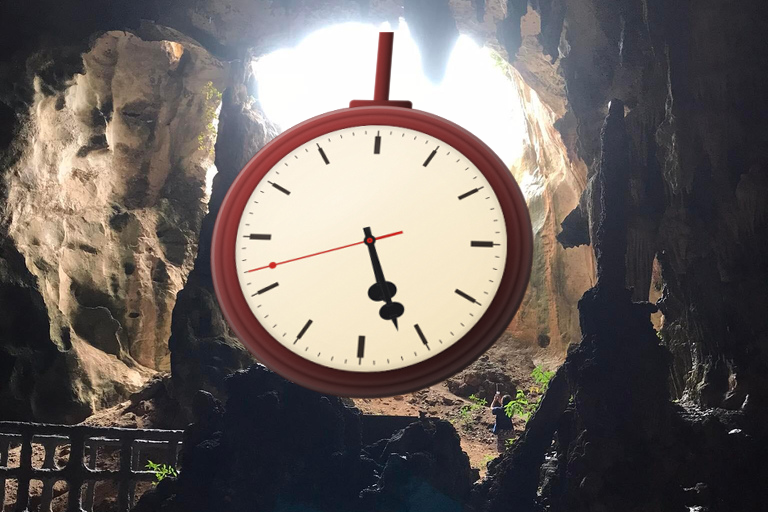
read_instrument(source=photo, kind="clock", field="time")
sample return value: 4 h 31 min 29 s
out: 5 h 26 min 42 s
